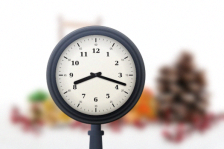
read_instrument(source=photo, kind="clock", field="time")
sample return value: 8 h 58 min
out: 8 h 18 min
